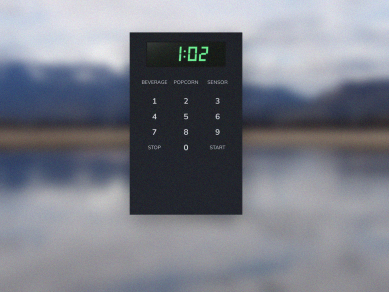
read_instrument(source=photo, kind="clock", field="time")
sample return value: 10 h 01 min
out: 1 h 02 min
